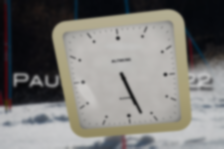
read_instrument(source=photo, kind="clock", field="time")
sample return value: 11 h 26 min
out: 5 h 27 min
